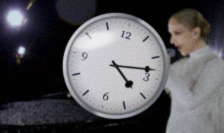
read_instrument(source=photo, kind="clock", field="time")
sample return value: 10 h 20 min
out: 4 h 13 min
